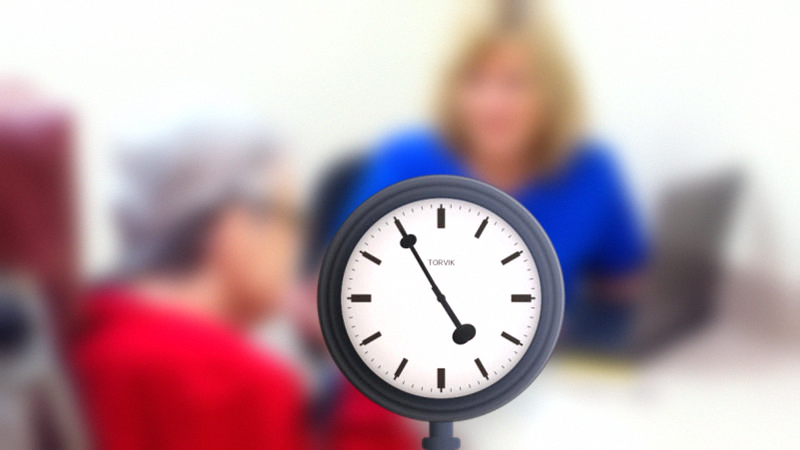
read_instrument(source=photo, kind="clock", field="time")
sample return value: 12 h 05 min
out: 4 h 55 min
